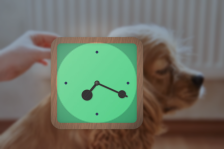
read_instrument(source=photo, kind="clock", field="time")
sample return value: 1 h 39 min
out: 7 h 19 min
